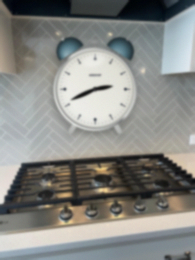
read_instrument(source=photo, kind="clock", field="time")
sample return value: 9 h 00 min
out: 2 h 41 min
